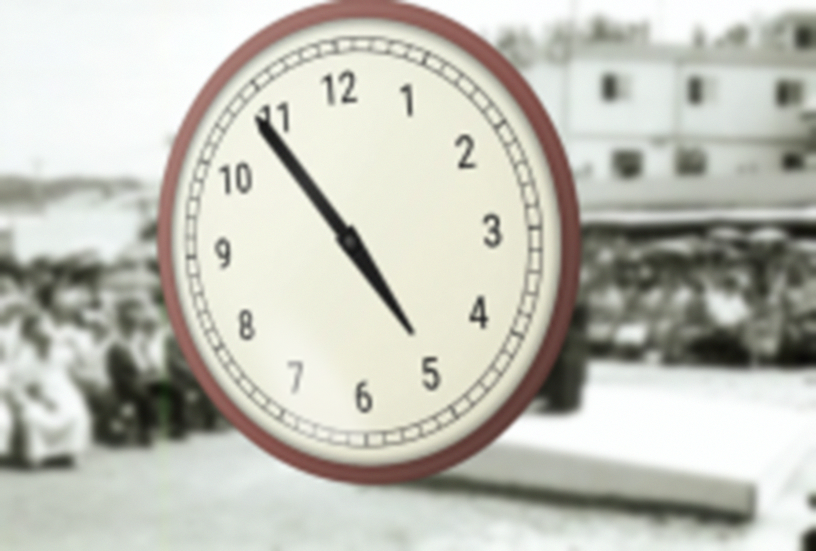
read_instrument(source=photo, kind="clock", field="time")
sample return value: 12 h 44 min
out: 4 h 54 min
